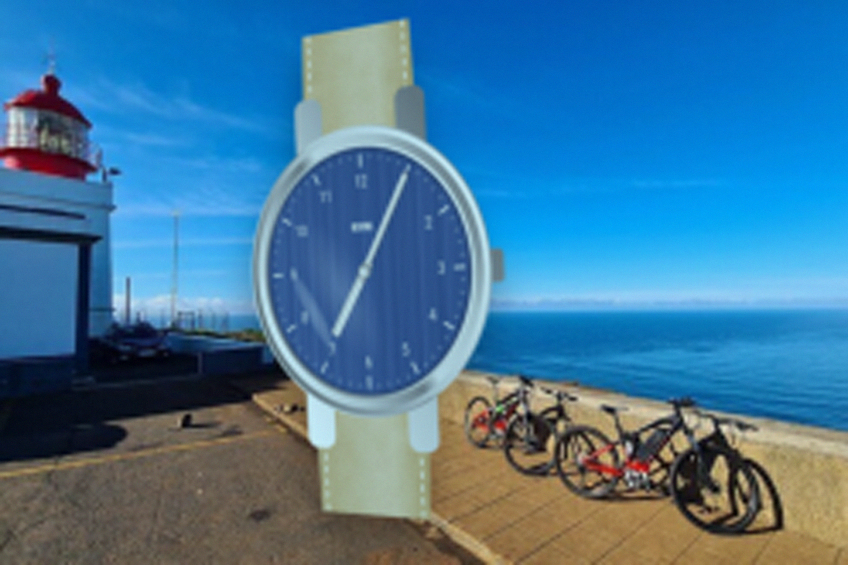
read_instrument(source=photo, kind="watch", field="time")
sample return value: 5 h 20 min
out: 7 h 05 min
